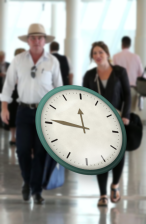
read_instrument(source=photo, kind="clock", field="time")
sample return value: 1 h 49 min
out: 11 h 46 min
